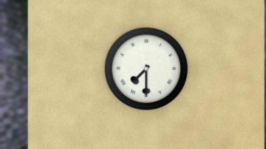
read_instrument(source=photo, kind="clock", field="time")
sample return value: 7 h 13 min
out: 7 h 30 min
